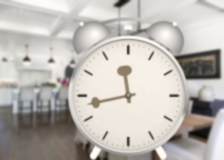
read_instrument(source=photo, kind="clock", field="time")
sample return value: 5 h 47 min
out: 11 h 43 min
